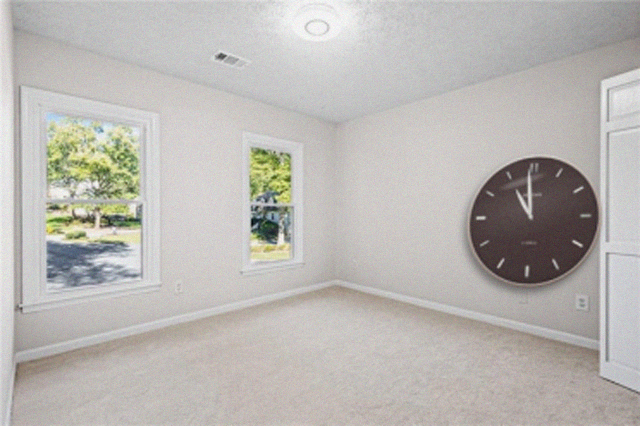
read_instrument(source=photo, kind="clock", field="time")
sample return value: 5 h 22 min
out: 10 h 59 min
